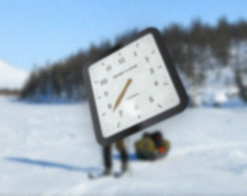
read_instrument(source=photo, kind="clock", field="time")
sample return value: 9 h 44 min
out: 7 h 38 min
